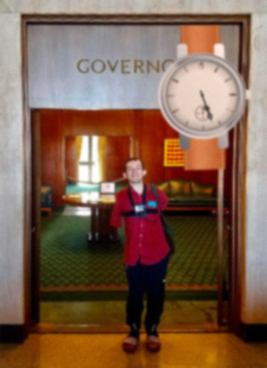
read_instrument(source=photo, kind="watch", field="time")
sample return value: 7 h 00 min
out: 5 h 27 min
